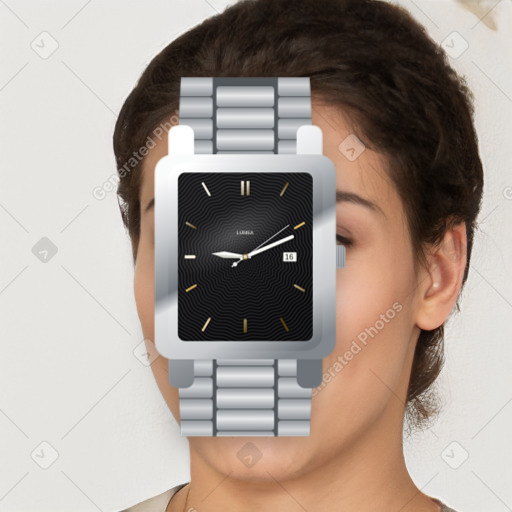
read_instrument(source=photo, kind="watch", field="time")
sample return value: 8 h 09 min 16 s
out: 9 h 11 min 09 s
